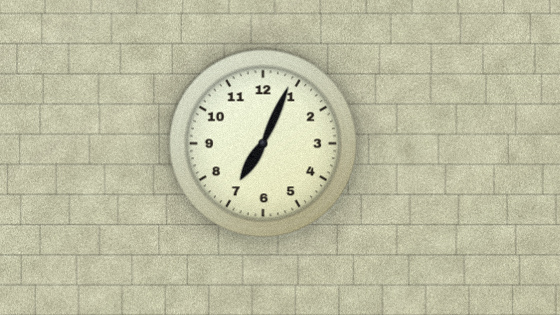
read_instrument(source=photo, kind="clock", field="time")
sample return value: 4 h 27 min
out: 7 h 04 min
